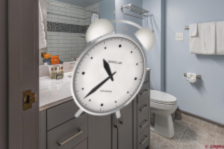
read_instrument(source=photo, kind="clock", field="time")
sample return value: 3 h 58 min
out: 10 h 37 min
